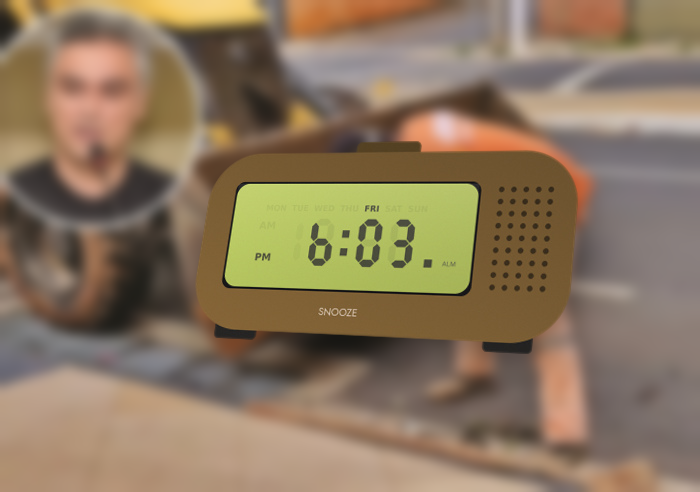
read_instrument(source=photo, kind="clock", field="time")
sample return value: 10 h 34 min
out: 6 h 03 min
